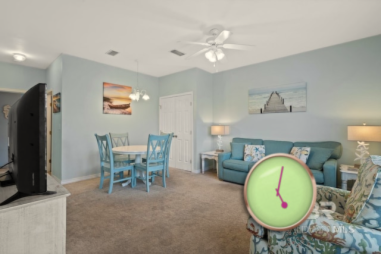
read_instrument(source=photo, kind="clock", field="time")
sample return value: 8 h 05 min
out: 5 h 02 min
